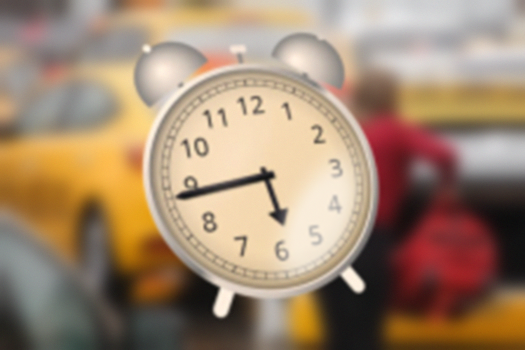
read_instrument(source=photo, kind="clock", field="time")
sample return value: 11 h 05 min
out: 5 h 44 min
